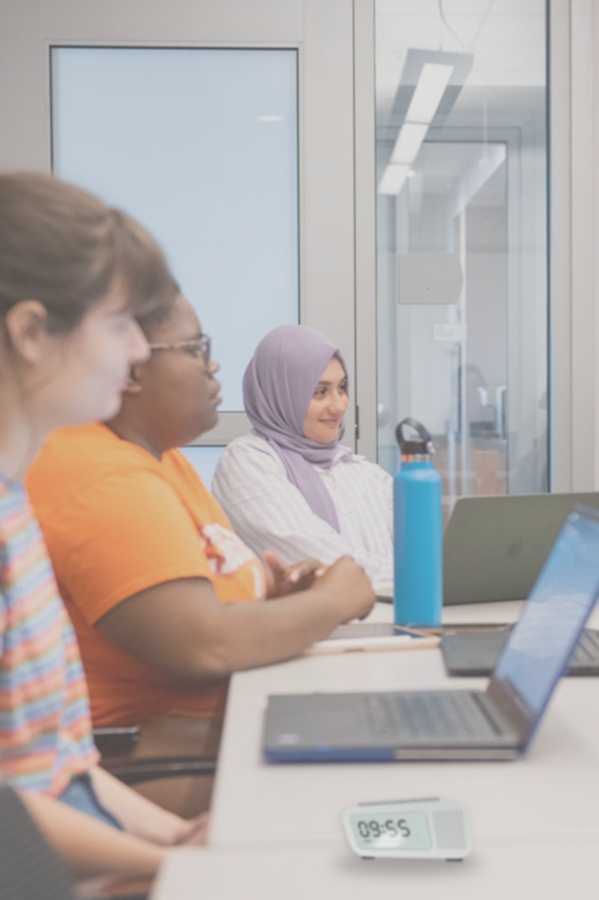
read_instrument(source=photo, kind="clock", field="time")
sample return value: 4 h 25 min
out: 9 h 55 min
